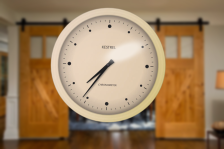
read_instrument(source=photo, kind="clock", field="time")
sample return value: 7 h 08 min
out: 7 h 36 min
